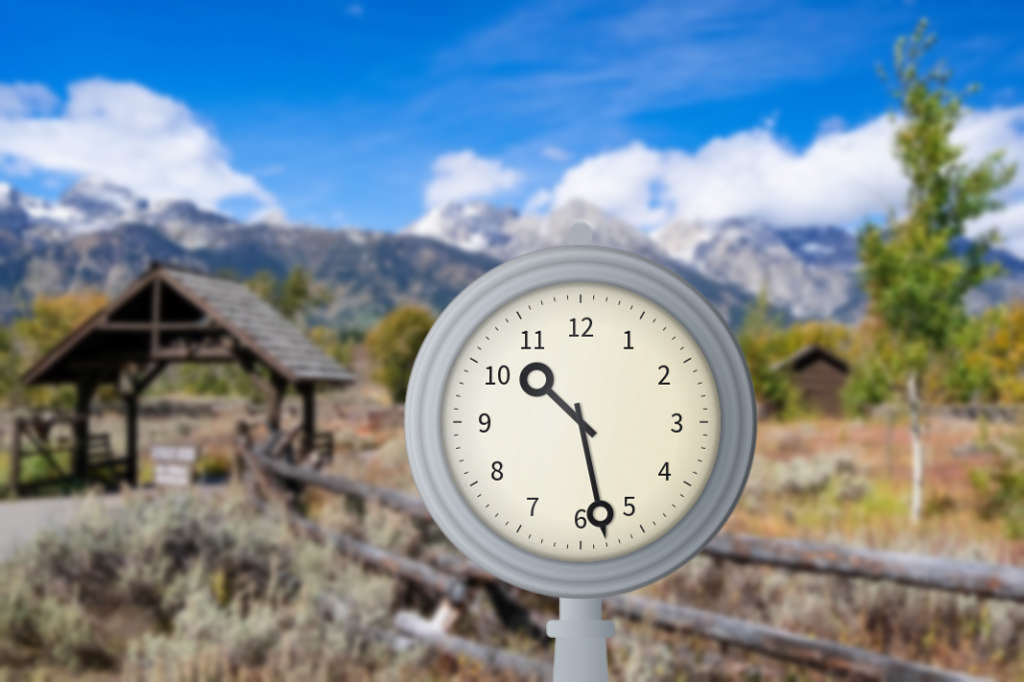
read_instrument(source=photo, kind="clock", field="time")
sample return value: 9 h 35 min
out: 10 h 28 min
